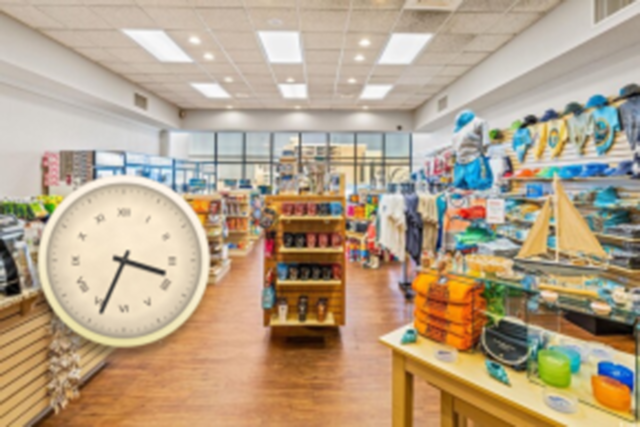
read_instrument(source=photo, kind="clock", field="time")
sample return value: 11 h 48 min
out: 3 h 34 min
